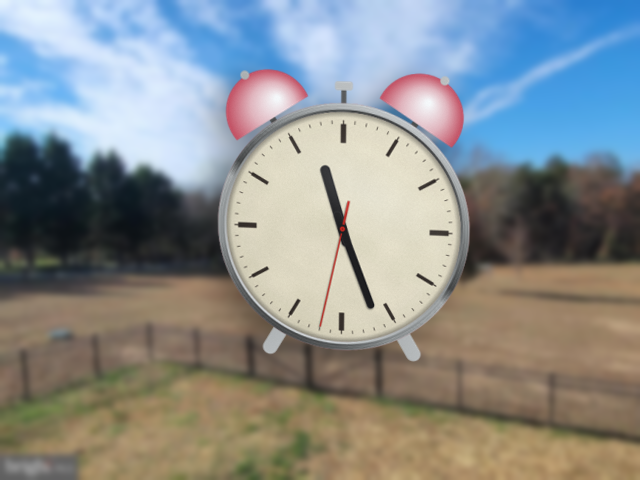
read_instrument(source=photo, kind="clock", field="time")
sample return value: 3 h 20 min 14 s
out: 11 h 26 min 32 s
